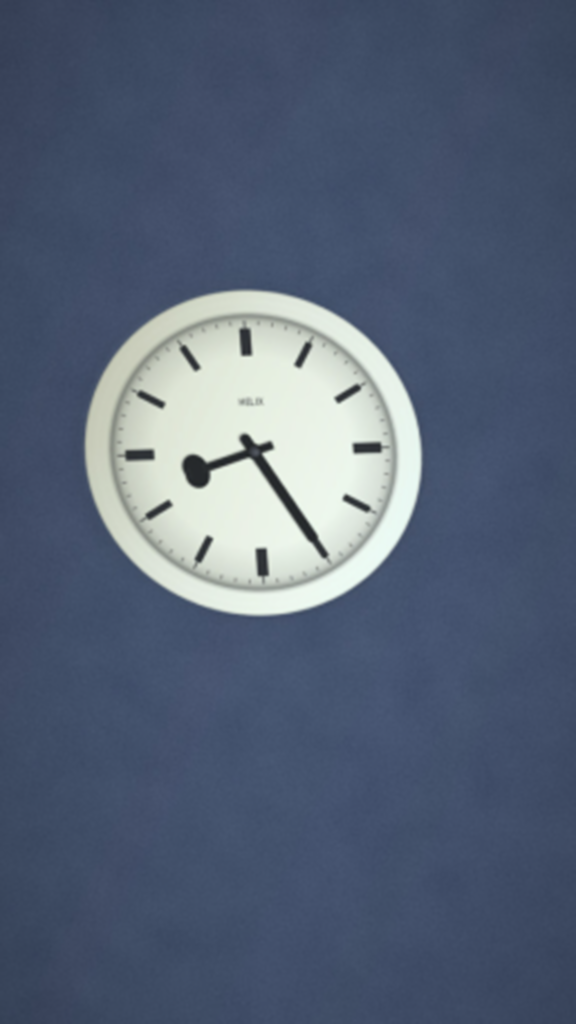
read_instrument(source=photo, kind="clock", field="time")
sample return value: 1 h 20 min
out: 8 h 25 min
